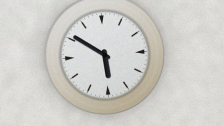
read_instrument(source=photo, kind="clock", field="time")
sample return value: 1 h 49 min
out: 5 h 51 min
